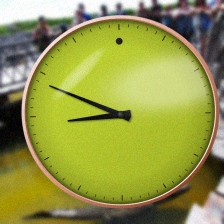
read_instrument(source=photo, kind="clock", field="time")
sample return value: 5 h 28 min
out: 8 h 49 min
